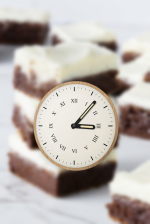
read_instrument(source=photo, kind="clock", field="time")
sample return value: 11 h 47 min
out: 3 h 07 min
